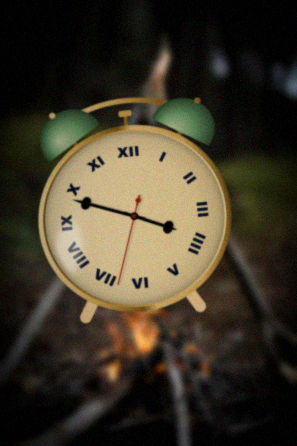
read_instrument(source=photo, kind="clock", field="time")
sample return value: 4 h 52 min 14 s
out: 3 h 48 min 33 s
